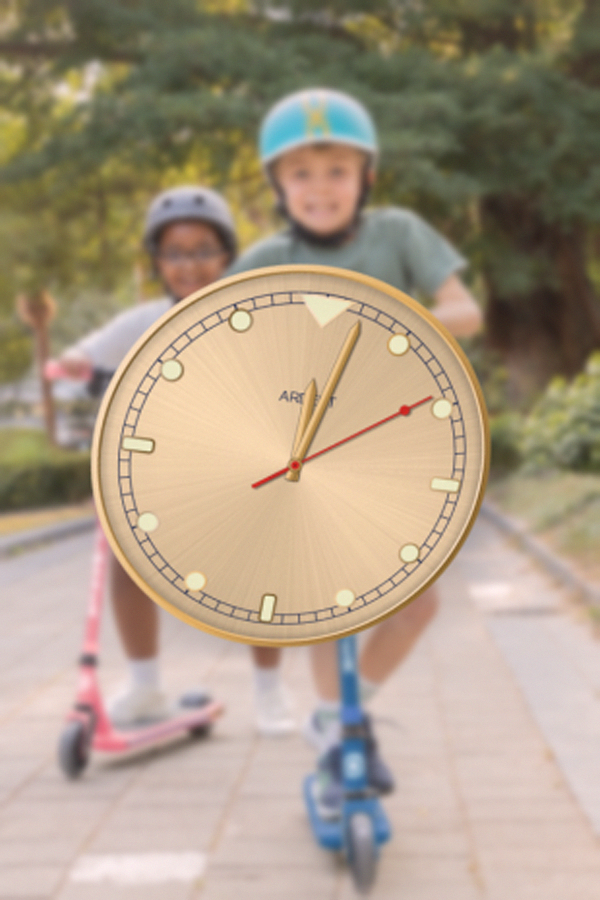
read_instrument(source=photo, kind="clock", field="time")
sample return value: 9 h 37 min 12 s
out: 12 h 02 min 09 s
